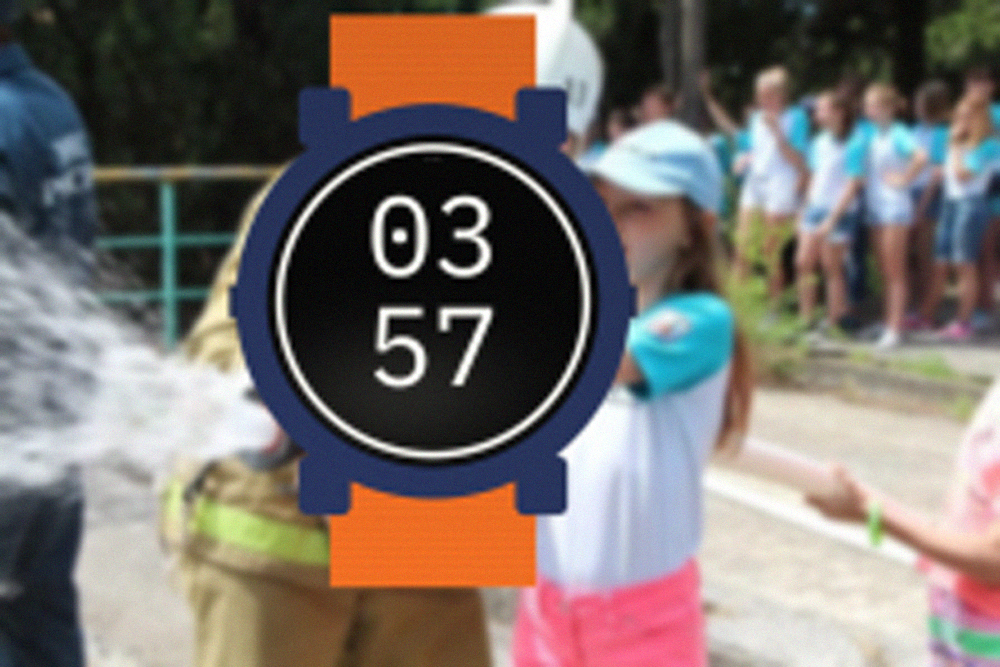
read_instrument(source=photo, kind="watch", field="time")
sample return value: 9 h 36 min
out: 3 h 57 min
